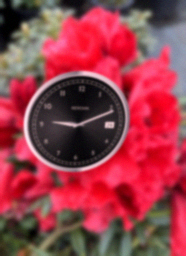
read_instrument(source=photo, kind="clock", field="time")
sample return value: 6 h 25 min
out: 9 h 11 min
